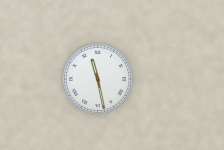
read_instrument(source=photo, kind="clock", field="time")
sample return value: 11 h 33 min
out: 11 h 28 min
